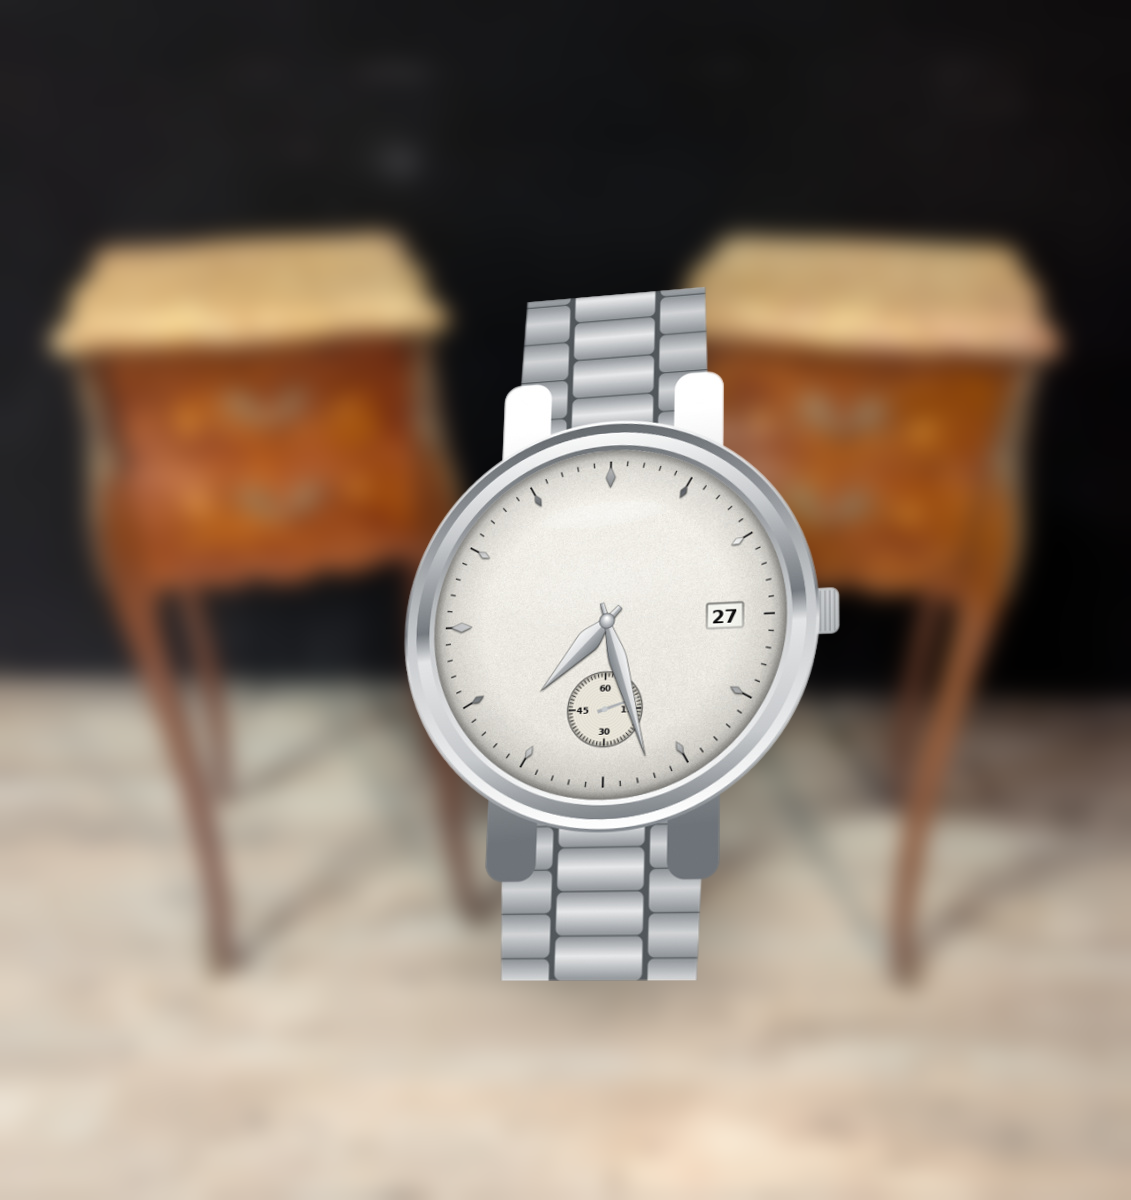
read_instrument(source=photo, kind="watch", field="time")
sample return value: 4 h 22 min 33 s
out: 7 h 27 min 12 s
